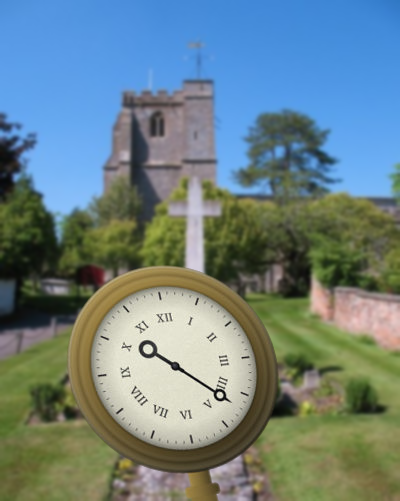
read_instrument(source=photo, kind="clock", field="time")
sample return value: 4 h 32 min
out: 10 h 22 min
